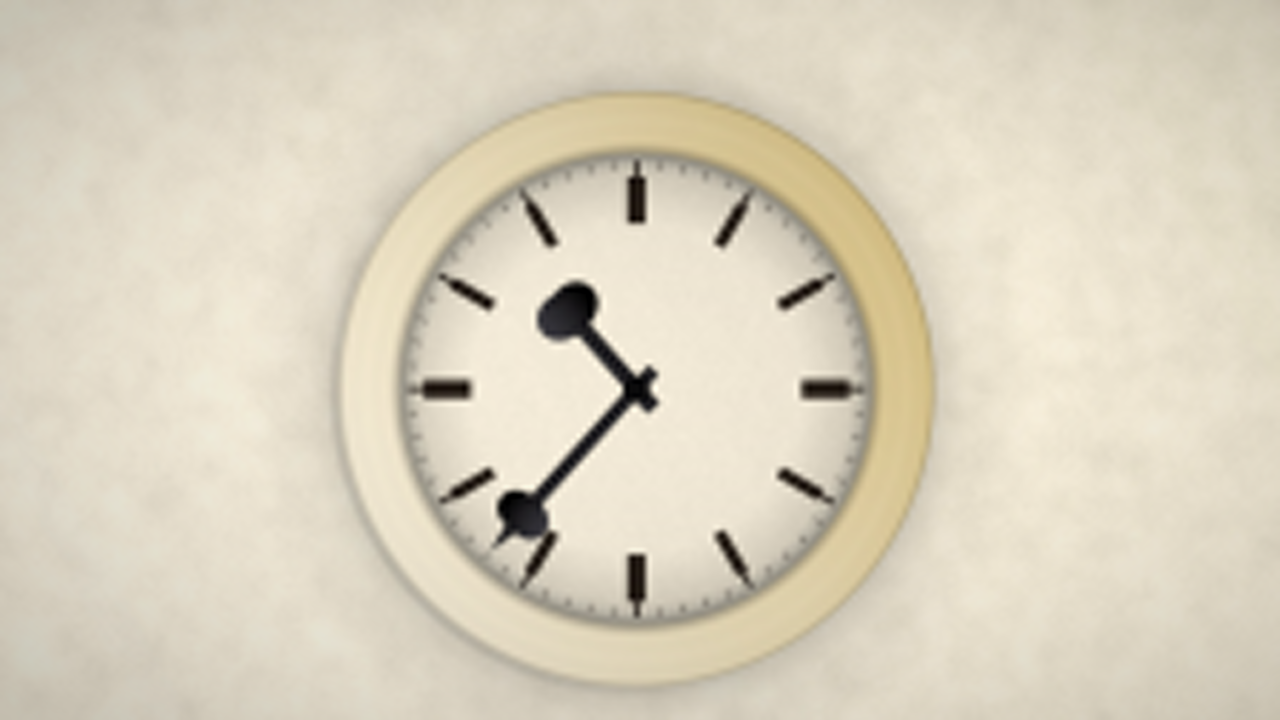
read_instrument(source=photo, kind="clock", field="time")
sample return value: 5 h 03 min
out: 10 h 37 min
